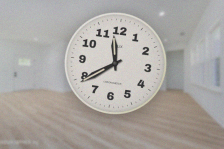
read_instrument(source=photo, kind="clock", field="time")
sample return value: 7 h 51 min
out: 11 h 39 min
